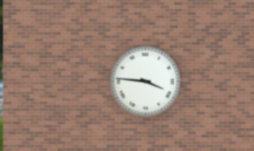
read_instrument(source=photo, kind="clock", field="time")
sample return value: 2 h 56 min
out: 3 h 46 min
